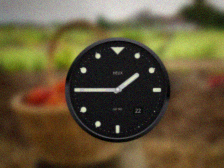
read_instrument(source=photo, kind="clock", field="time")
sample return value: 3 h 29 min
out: 1 h 45 min
